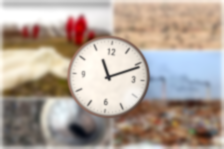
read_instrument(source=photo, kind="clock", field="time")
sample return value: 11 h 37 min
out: 11 h 11 min
